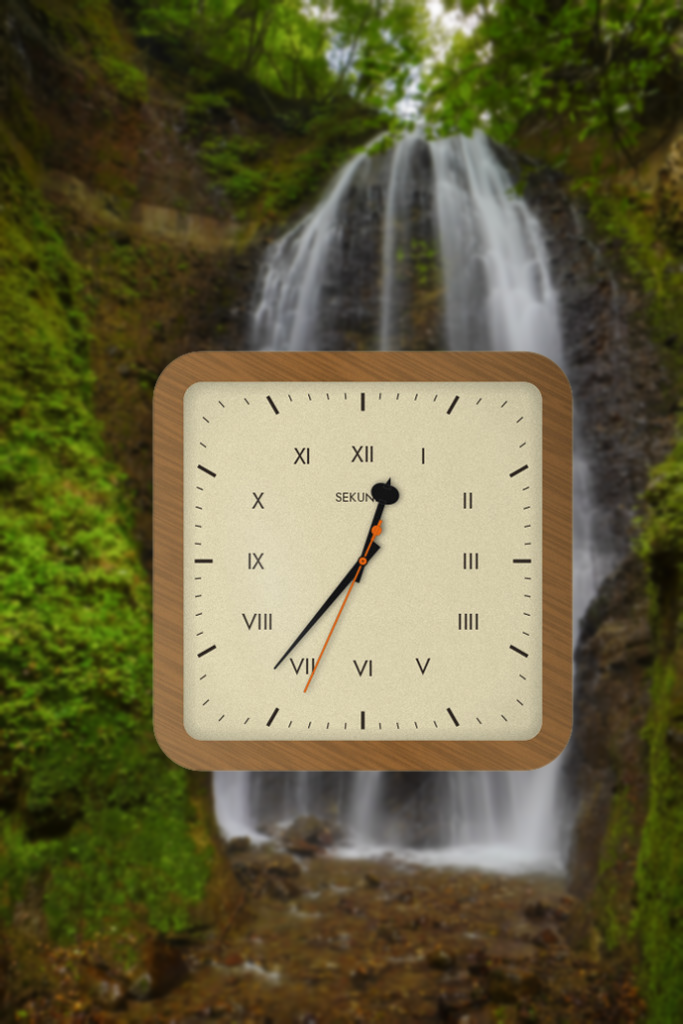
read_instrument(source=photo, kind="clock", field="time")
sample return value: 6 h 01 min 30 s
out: 12 h 36 min 34 s
